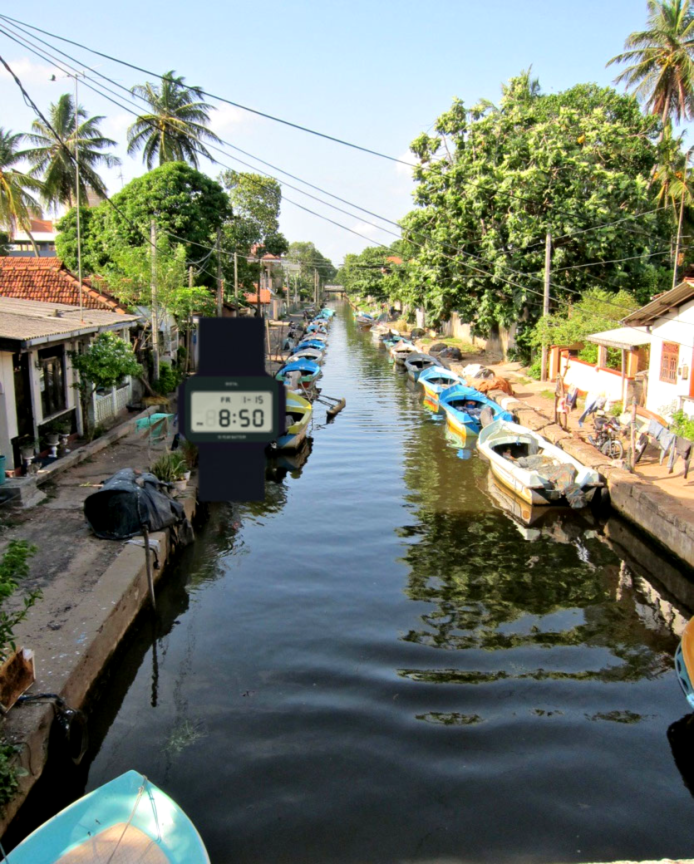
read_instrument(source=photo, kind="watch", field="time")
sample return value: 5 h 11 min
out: 8 h 50 min
